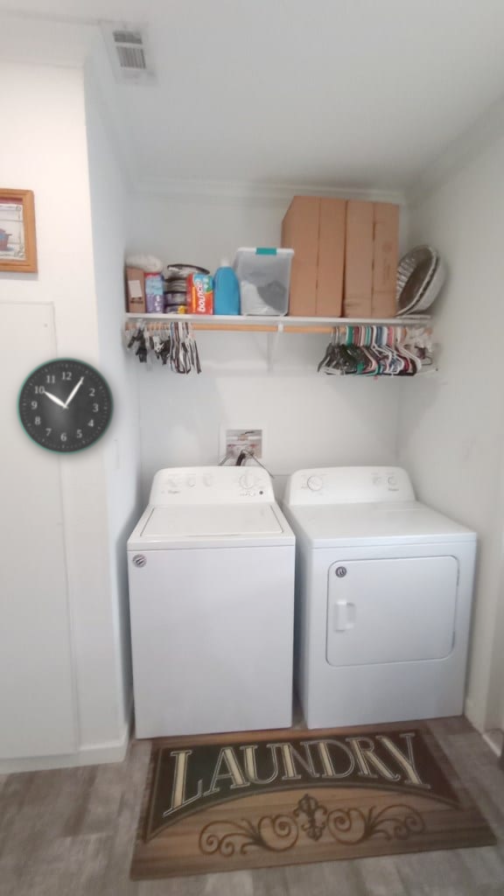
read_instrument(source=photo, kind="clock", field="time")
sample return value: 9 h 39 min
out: 10 h 05 min
